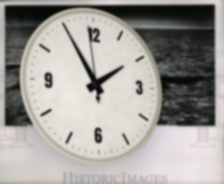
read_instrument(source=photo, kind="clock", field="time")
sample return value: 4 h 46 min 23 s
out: 1 h 54 min 59 s
